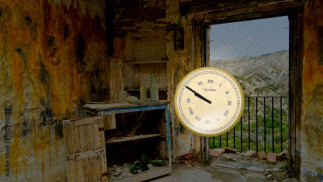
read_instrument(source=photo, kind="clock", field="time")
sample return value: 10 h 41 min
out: 9 h 50 min
